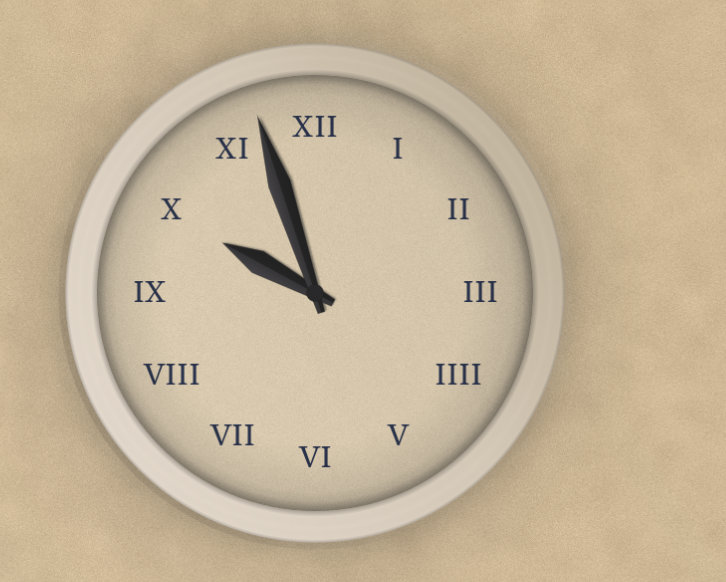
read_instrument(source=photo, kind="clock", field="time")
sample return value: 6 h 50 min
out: 9 h 57 min
